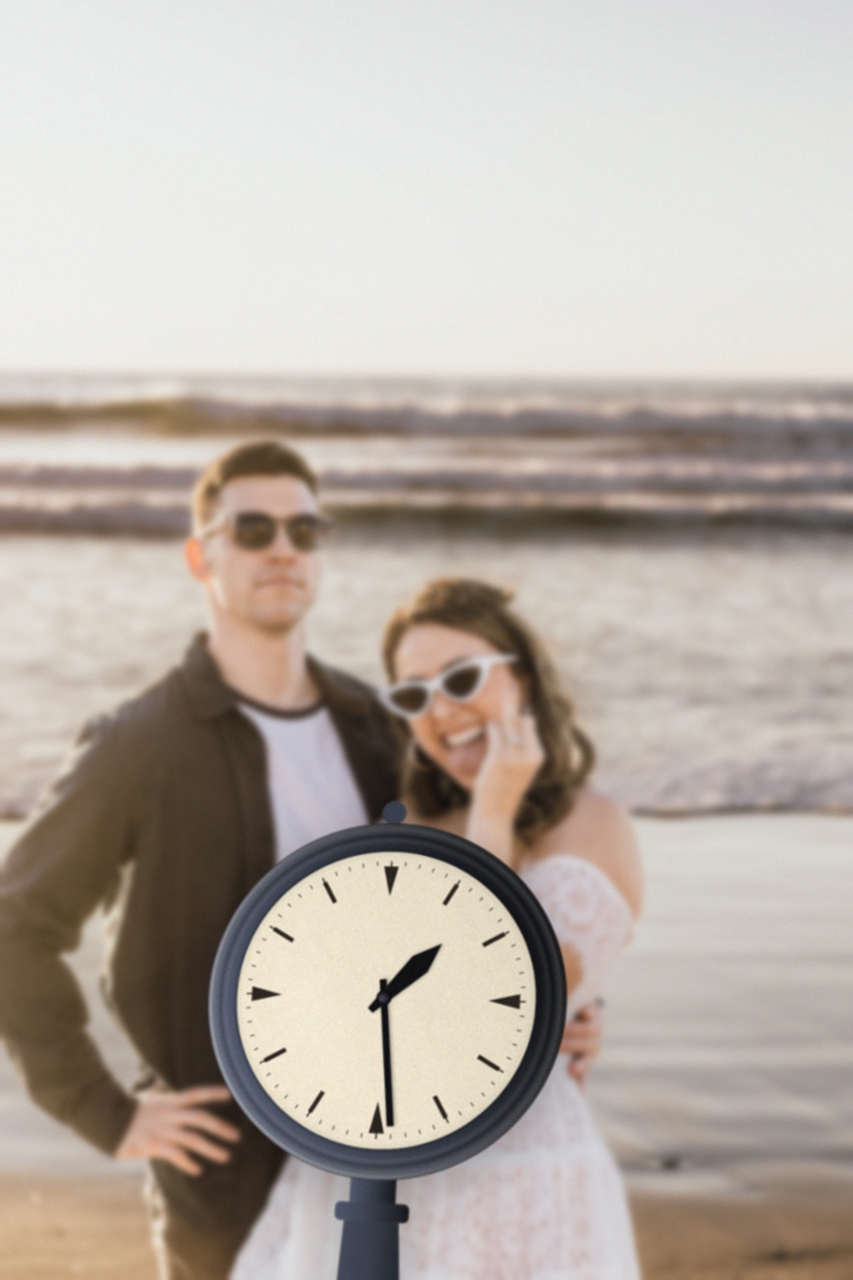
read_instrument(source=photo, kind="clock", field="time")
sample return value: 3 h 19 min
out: 1 h 29 min
